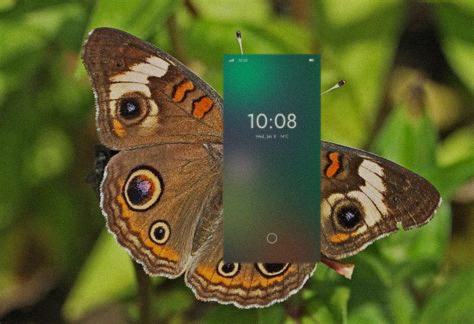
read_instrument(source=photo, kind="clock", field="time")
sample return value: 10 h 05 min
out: 10 h 08 min
